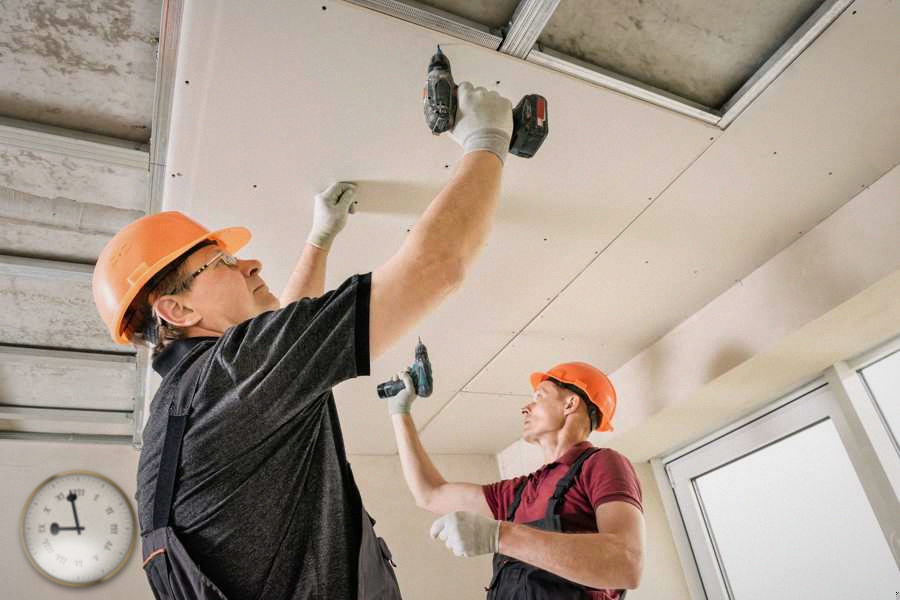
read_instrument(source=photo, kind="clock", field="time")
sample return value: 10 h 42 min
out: 8 h 58 min
